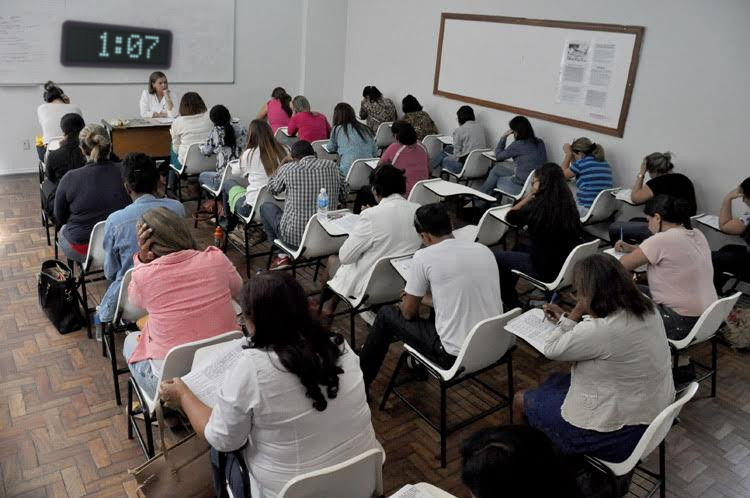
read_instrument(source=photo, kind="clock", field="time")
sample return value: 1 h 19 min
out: 1 h 07 min
